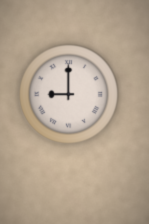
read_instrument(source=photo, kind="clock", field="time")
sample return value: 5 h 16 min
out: 9 h 00 min
